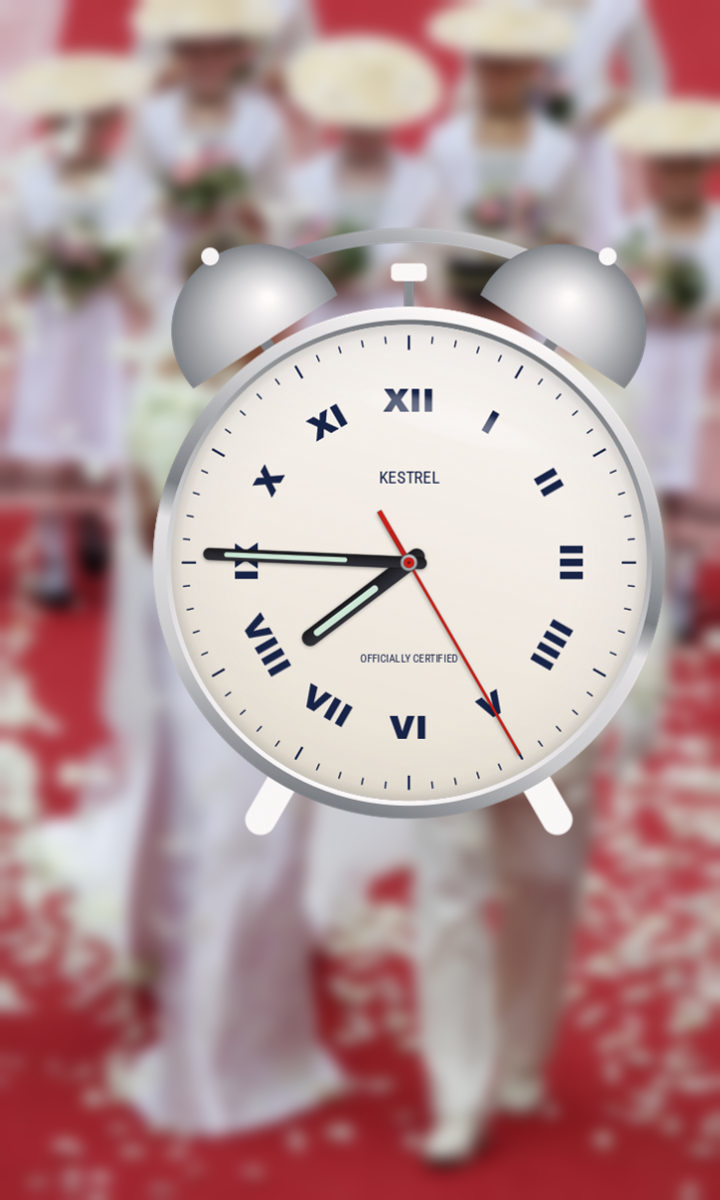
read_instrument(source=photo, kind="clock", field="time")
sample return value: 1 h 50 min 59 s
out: 7 h 45 min 25 s
